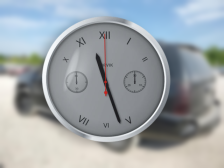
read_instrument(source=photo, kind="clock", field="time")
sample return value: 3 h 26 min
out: 11 h 27 min
